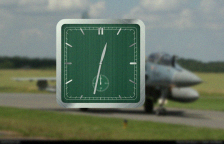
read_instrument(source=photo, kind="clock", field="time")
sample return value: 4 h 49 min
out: 12 h 32 min
